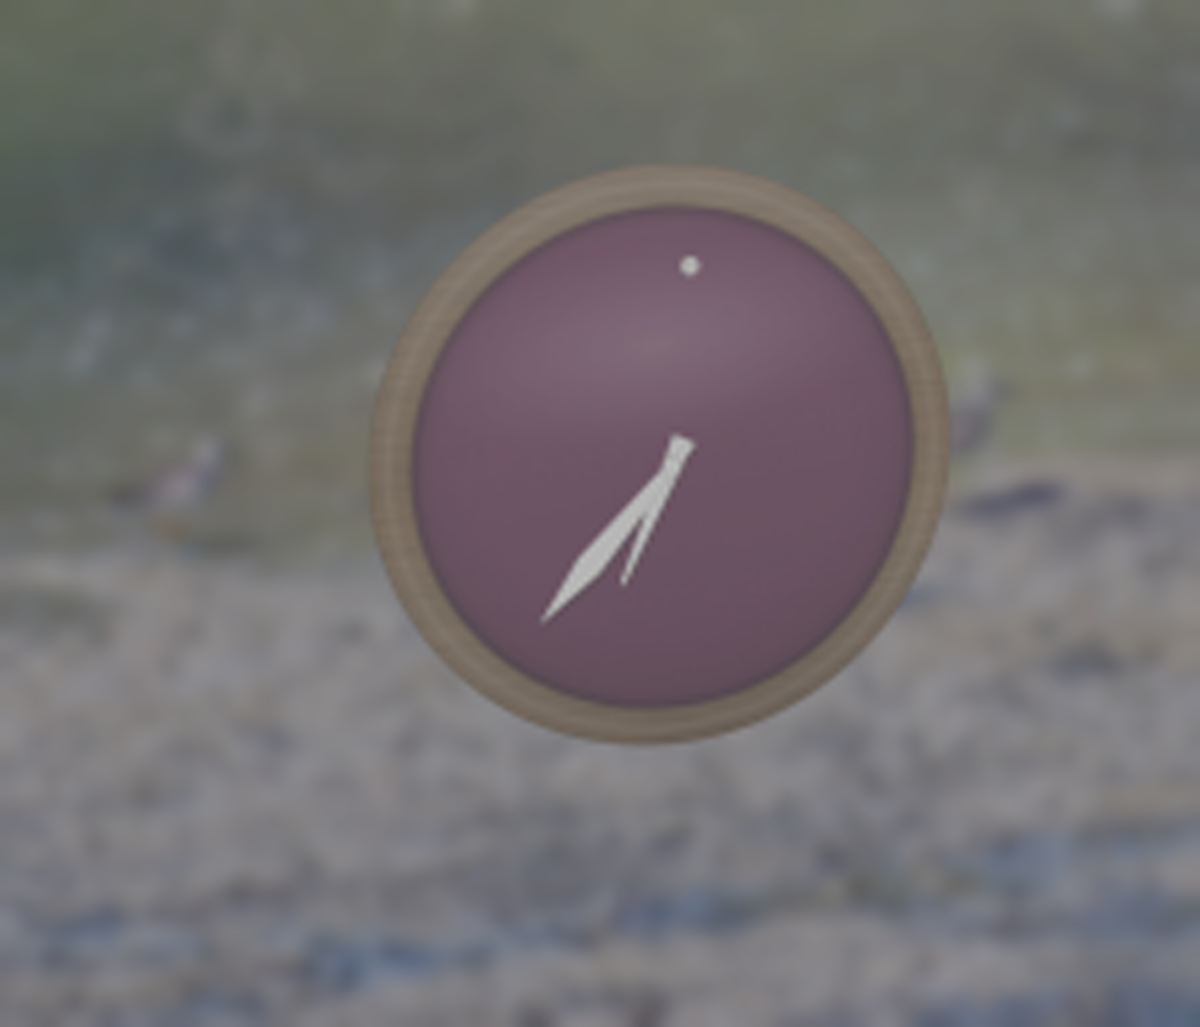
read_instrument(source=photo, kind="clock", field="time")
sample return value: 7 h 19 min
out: 6 h 36 min
